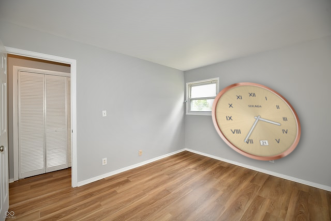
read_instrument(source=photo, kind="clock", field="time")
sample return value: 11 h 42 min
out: 3 h 36 min
